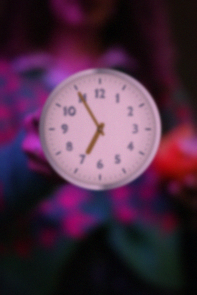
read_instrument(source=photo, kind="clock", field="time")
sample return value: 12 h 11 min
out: 6 h 55 min
